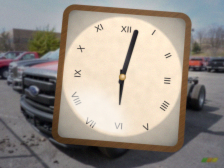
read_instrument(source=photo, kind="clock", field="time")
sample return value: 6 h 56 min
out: 6 h 02 min
